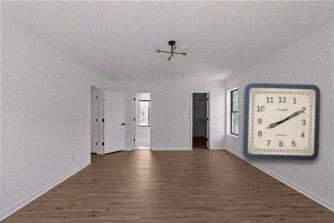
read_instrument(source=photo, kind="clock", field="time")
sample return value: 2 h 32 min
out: 8 h 10 min
